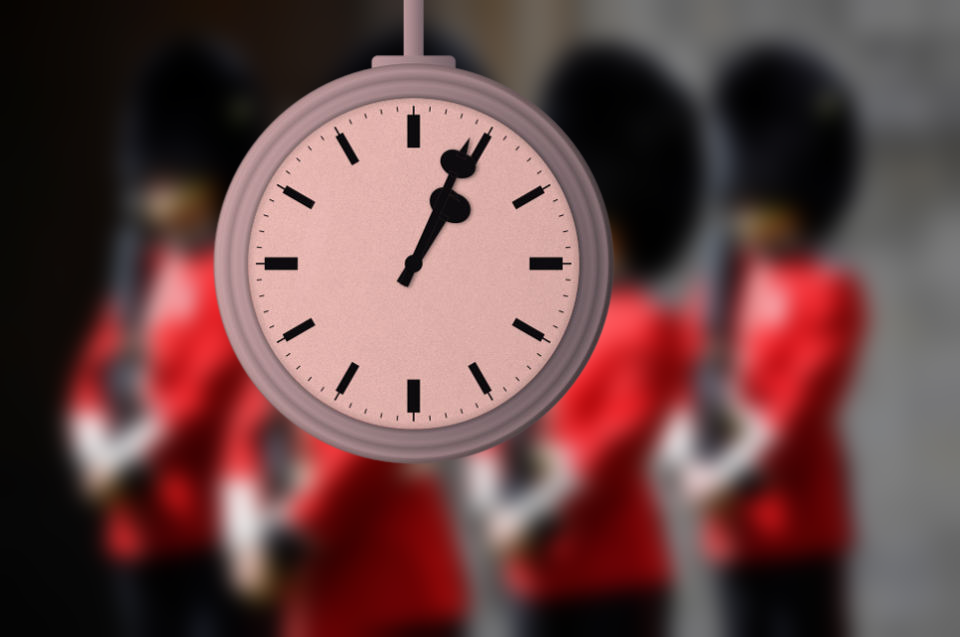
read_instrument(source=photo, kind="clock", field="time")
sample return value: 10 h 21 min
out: 1 h 04 min
